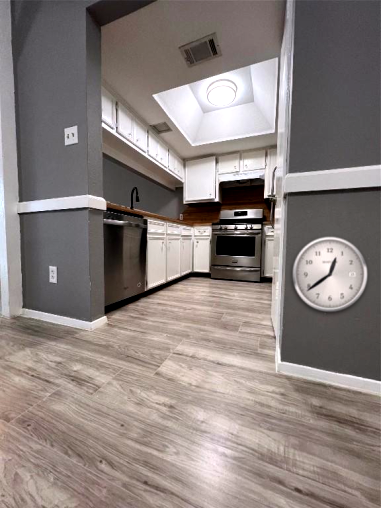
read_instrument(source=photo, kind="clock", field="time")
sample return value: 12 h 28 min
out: 12 h 39 min
